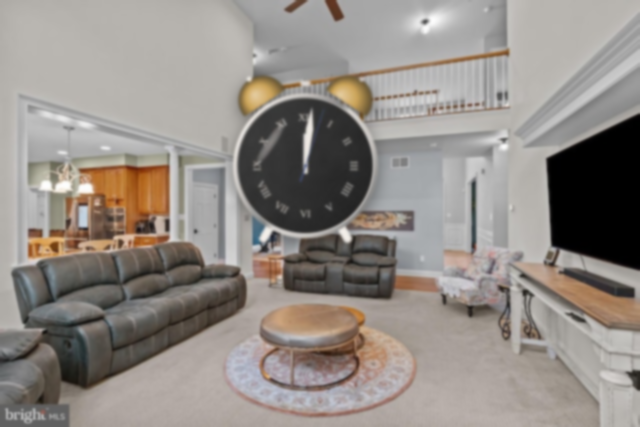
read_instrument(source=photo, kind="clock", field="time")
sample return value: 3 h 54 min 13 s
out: 12 h 01 min 03 s
